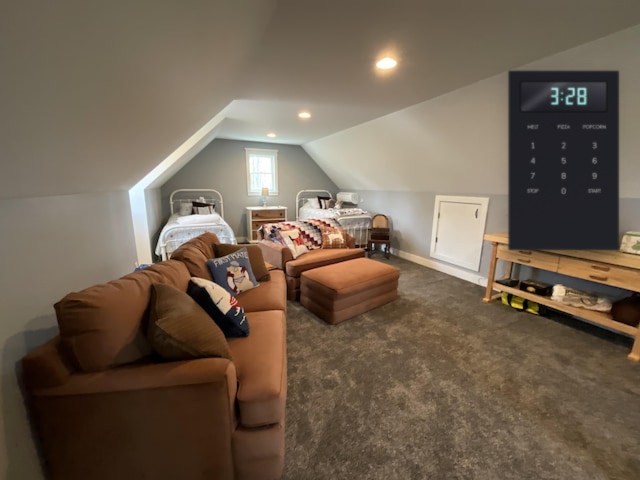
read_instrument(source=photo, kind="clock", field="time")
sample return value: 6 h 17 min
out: 3 h 28 min
